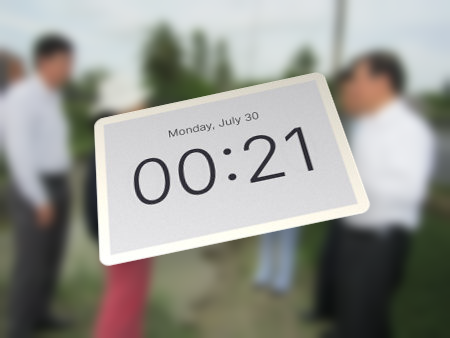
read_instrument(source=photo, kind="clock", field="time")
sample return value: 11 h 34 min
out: 0 h 21 min
